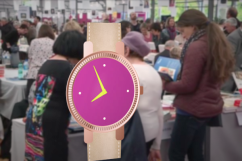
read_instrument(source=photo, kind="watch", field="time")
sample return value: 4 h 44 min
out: 7 h 56 min
